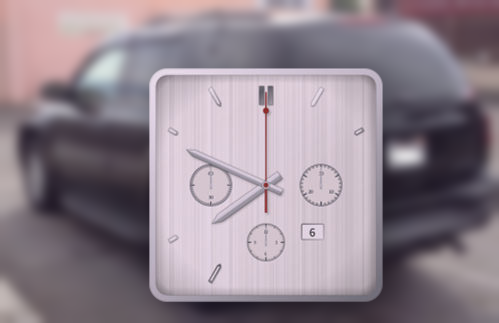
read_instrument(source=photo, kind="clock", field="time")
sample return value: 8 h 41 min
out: 7 h 49 min
